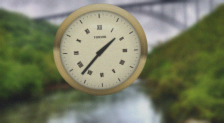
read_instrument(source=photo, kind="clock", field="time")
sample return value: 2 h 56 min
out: 1 h 37 min
